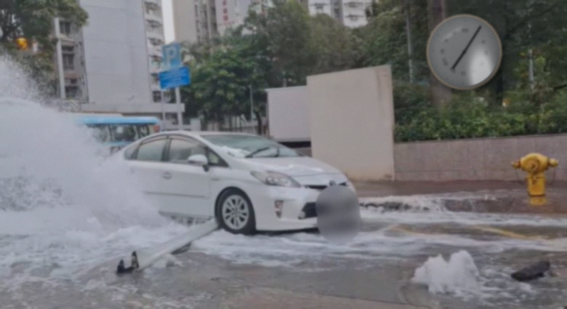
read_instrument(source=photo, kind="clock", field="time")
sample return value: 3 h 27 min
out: 7 h 05 min
